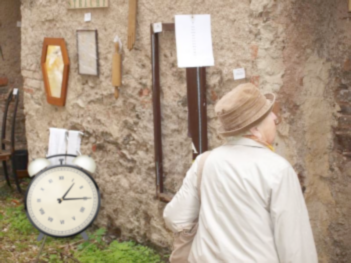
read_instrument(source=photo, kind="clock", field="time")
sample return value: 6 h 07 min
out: 1 h 15 min
